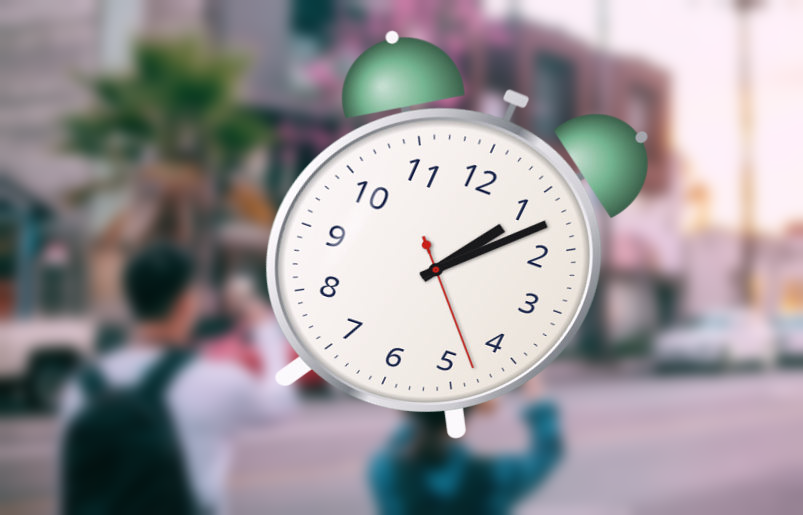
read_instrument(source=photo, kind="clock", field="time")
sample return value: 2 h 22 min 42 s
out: 1 h 07 min 23 s
